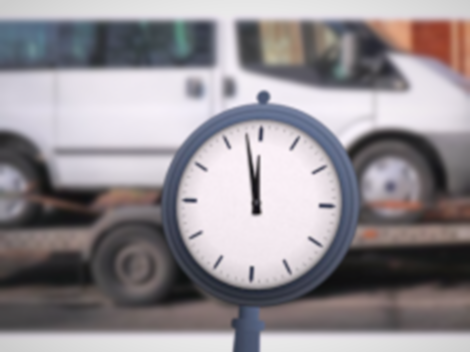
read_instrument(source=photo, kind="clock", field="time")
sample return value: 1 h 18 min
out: 11 h 58 min
